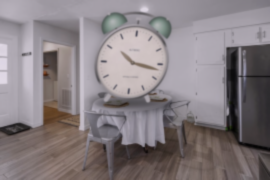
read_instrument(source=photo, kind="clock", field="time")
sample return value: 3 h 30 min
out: 10 h 17 min
